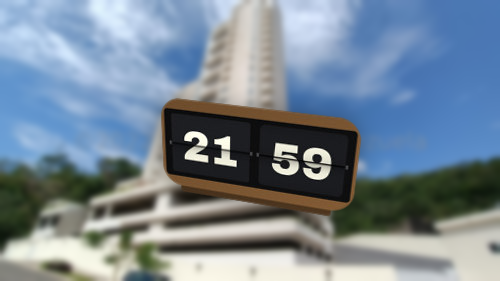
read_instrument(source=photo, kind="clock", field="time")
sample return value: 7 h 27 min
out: 21 h 59 min
